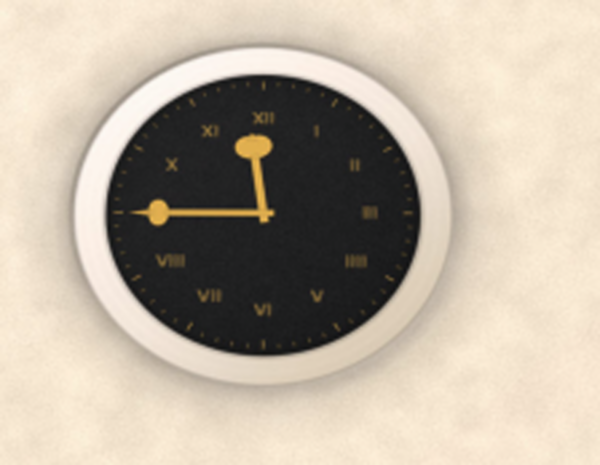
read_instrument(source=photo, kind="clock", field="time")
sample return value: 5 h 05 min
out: 11 h 45 min
